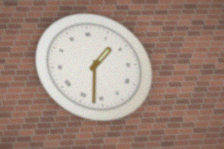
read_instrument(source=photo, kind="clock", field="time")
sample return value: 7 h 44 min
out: 1 h 32 min
